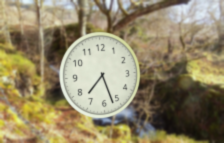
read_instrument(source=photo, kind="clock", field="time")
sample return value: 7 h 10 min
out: 7 h 27 min
